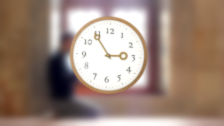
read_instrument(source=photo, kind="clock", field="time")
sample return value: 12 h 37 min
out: 2 h 54 min
